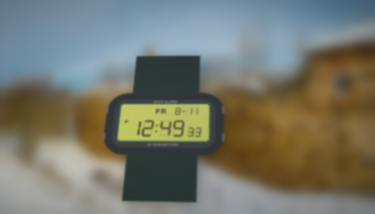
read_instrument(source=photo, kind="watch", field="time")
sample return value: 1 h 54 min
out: 12 h 49 min
